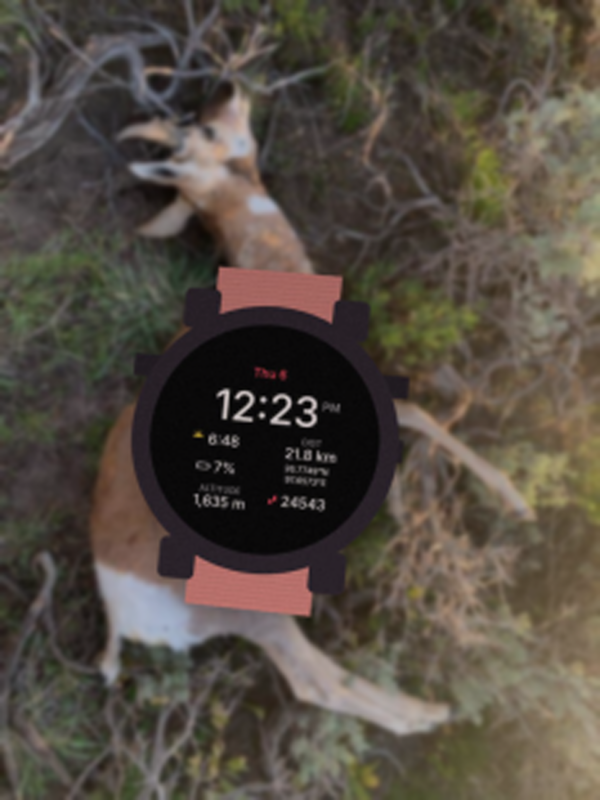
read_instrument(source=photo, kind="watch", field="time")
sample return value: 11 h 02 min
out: 12 h 23 min
